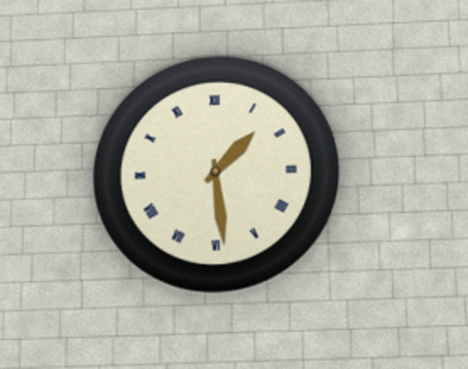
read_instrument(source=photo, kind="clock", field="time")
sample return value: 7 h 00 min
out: 1 h 29 min
